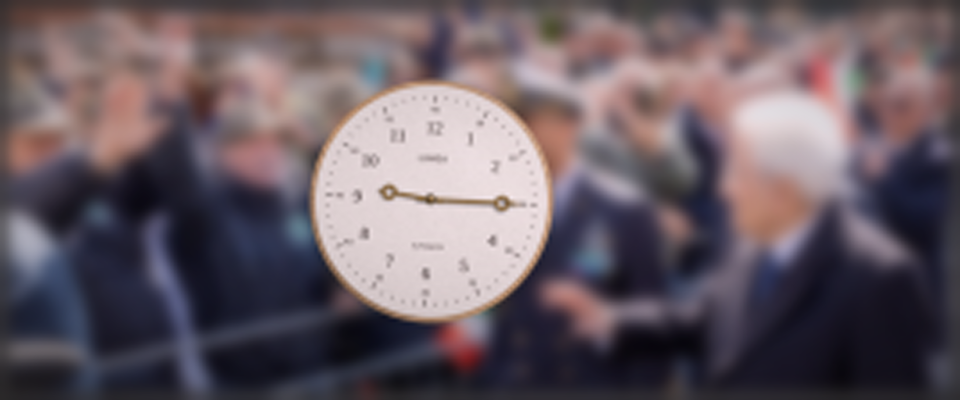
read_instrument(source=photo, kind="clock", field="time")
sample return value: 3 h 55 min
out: 9 h 15 min
